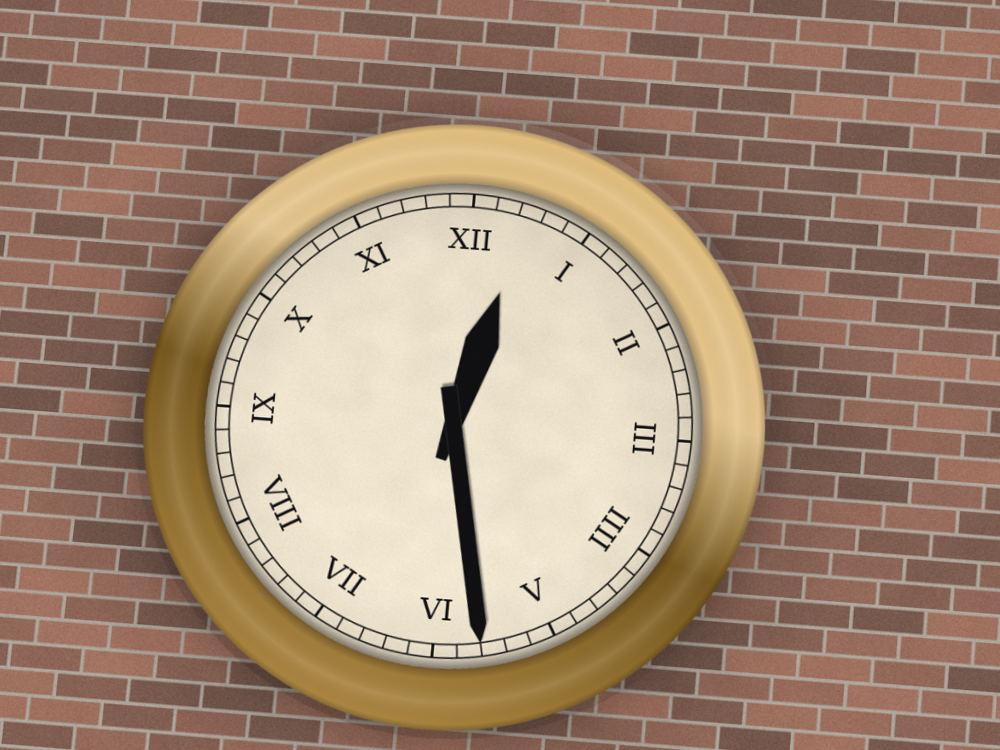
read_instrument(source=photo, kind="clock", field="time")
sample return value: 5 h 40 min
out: 12 h 28 min
